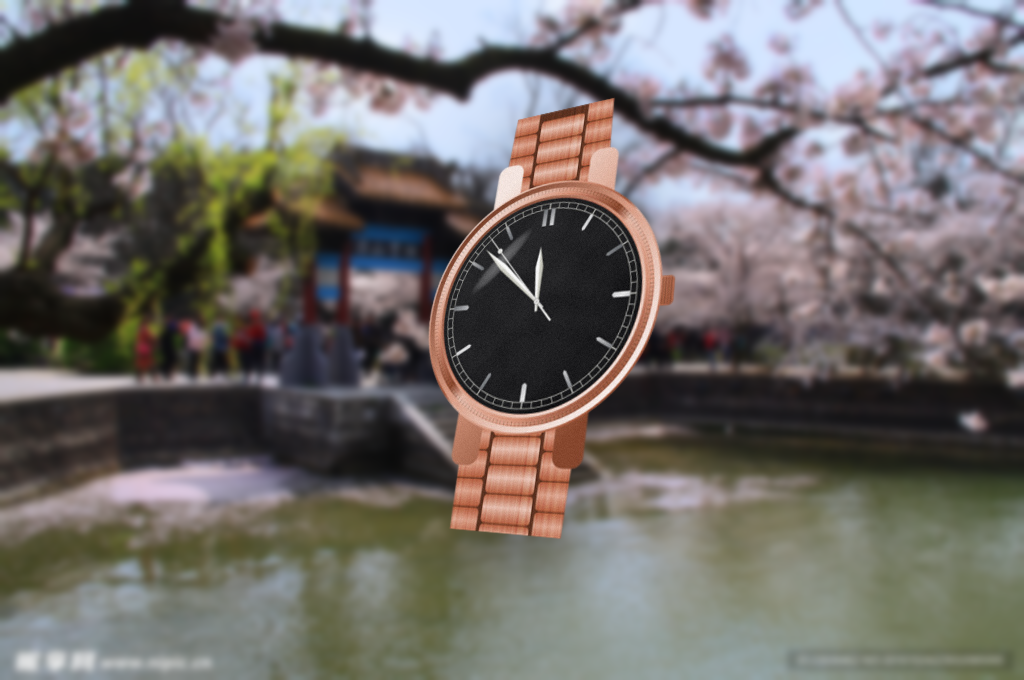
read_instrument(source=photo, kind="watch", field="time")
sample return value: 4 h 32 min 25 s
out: 11 h 51 min 53 s
